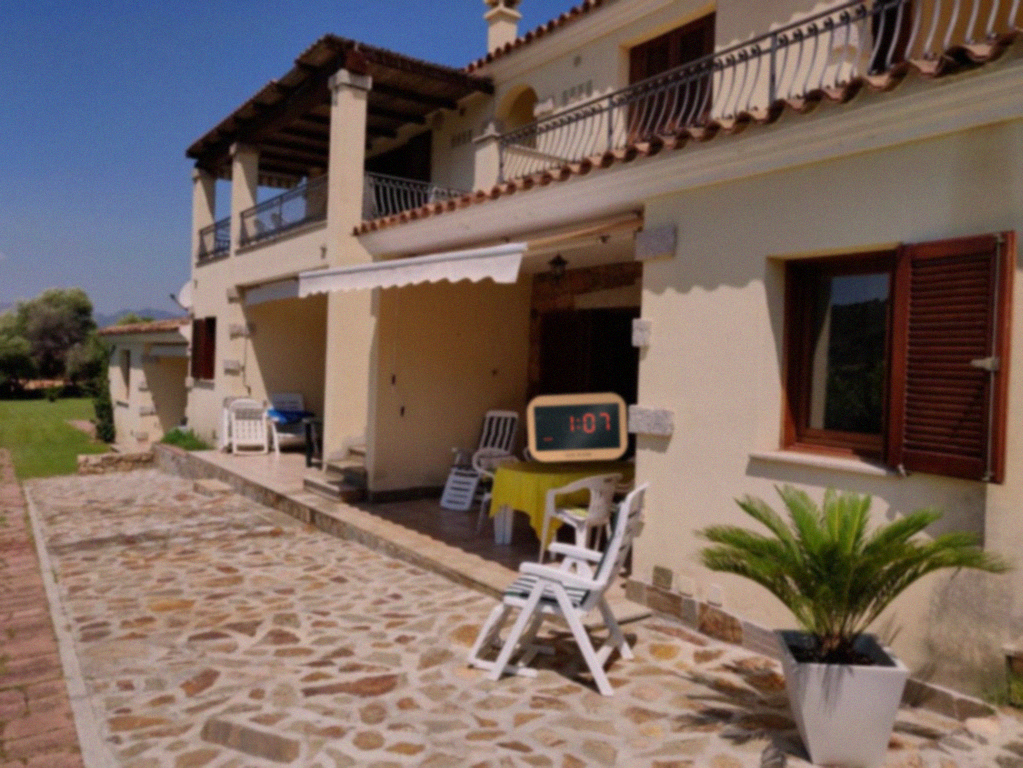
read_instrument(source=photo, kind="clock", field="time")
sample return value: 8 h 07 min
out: 1 h 07 min
